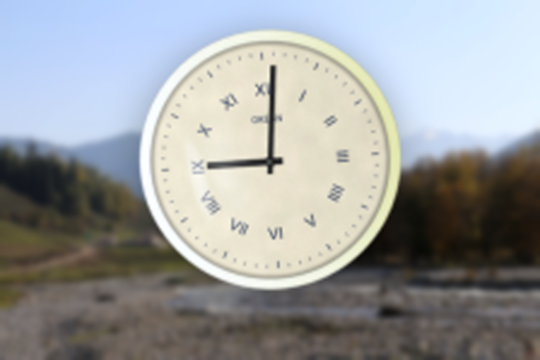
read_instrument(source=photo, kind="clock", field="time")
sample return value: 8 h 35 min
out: 9 h 01 min
